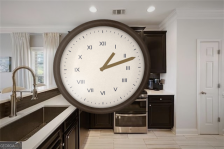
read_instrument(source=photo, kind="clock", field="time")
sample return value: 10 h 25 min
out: 1 h 12 min
